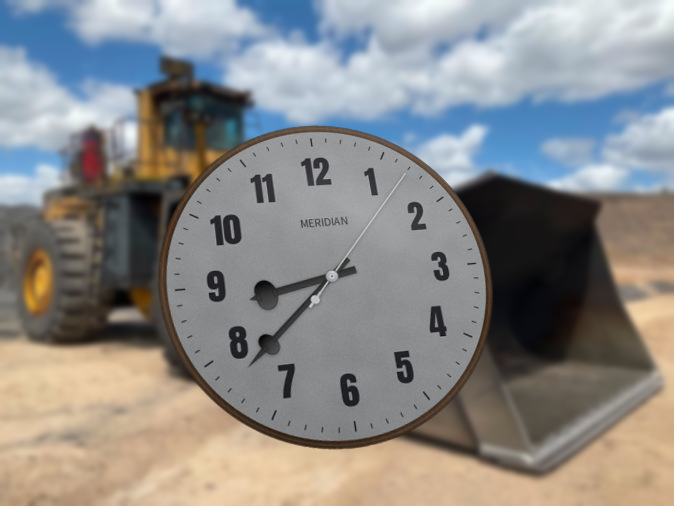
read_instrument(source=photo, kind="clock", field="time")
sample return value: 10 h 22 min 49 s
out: 8 h 38 min 07 s
